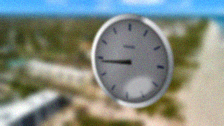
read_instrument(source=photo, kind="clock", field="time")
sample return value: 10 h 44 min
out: 8 h 44 min
